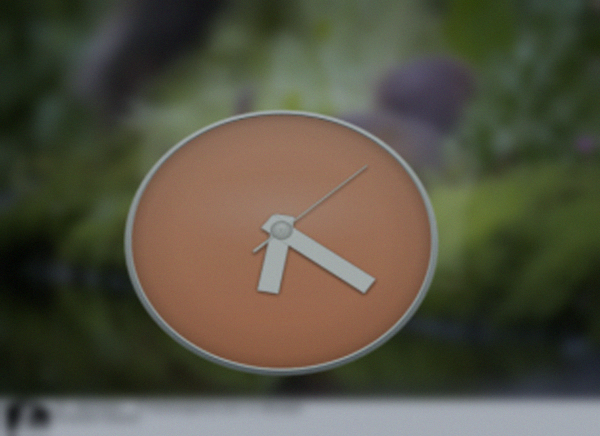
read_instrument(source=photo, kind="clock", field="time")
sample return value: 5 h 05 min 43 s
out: 6 h 21 min 08 s
